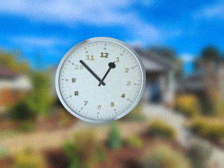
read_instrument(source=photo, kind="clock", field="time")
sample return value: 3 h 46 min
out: 12 h 52 min
